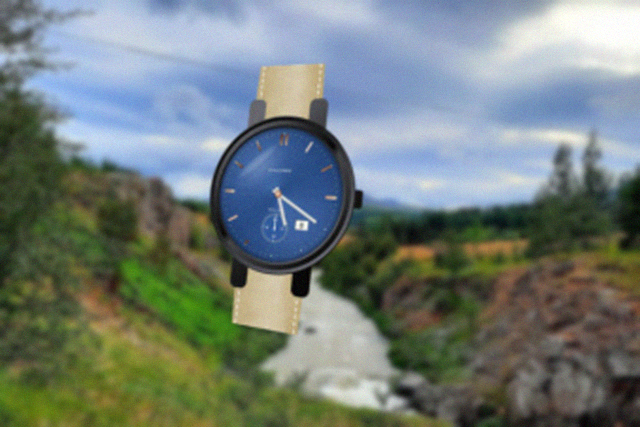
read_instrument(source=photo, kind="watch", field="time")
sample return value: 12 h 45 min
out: 5 h 20 min
